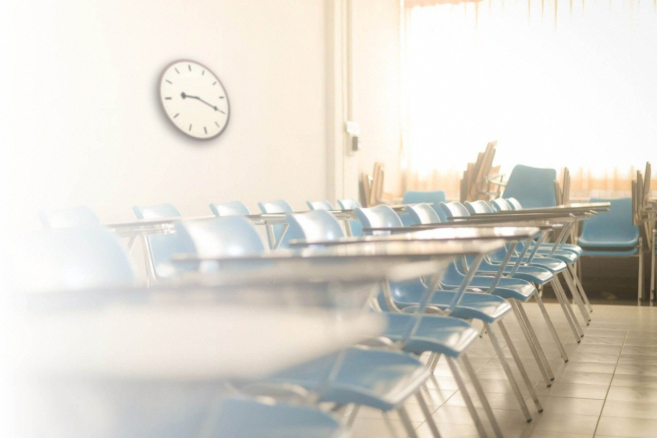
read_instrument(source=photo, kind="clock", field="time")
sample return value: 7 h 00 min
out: 9 h 20 min
